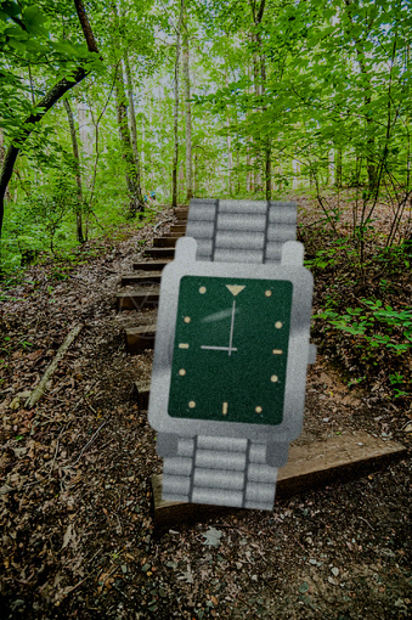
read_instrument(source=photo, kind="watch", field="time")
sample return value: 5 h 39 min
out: 9 h 00 min
